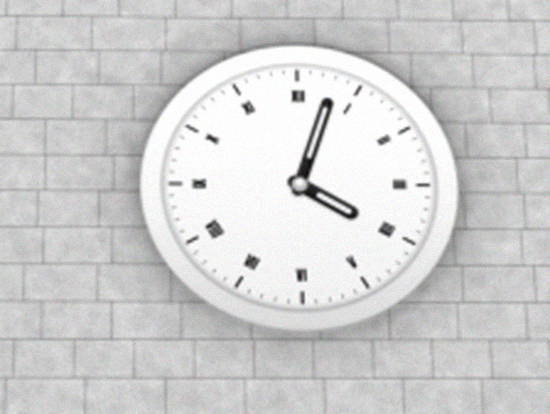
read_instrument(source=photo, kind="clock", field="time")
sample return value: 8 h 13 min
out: 4 h 03 min
